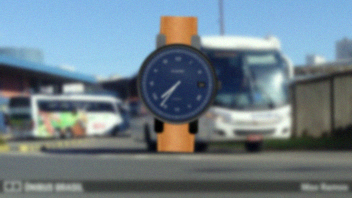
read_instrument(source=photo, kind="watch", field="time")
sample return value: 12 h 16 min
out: 7 h 36 min
